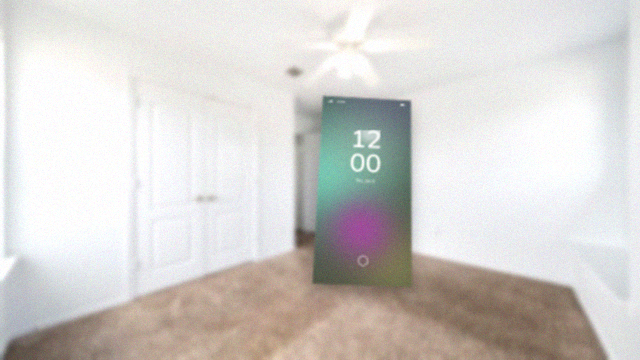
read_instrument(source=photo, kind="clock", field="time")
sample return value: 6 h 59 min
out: 12 h 00 min
